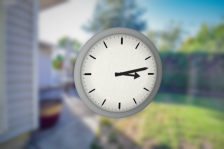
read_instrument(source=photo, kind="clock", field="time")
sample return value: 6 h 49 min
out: 3 h 13 min
